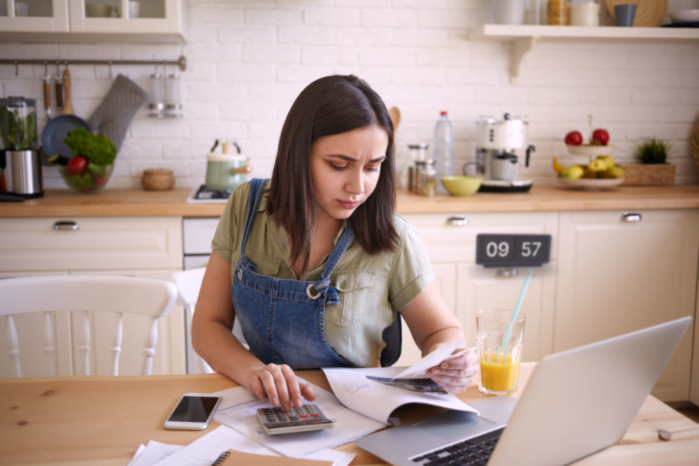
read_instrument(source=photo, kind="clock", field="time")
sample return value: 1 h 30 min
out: 9 h 57 min
